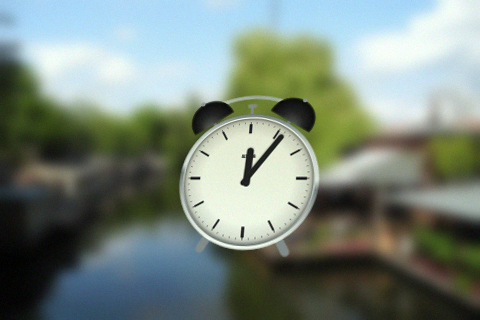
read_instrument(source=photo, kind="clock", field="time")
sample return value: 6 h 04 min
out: 12 h 06 min
